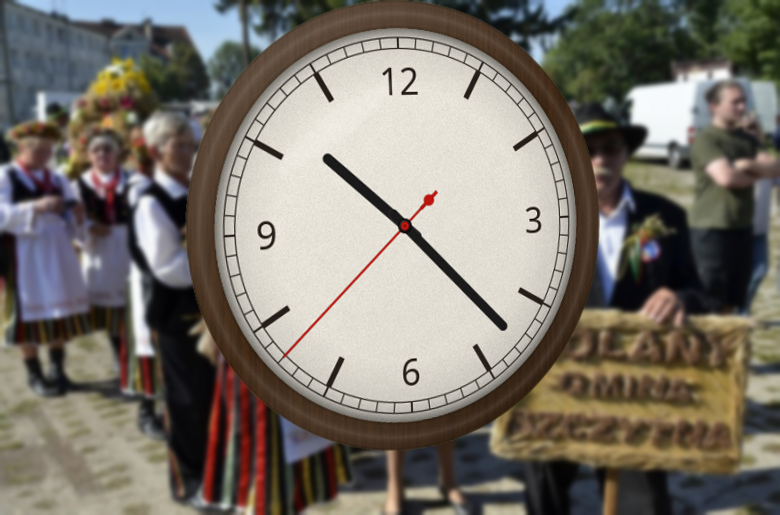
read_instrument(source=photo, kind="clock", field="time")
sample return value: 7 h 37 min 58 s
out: 10 h 22 min 38 s
